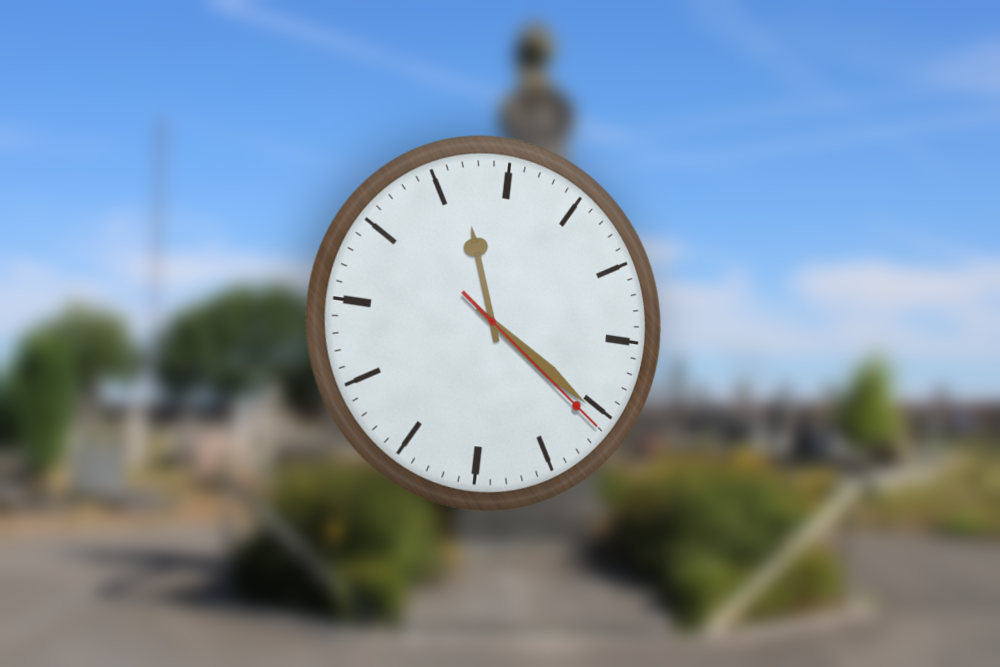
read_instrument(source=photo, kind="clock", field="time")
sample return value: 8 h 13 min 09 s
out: 11 h 20 min 21 s
